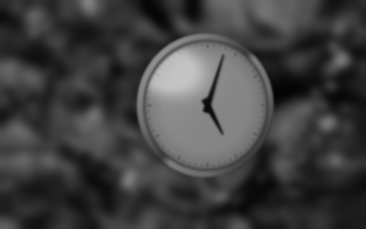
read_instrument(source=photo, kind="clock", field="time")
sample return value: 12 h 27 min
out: 5 h 03 min
